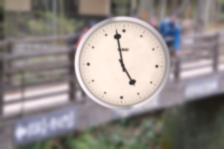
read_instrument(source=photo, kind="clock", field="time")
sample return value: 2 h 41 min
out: 4 h 58 min
